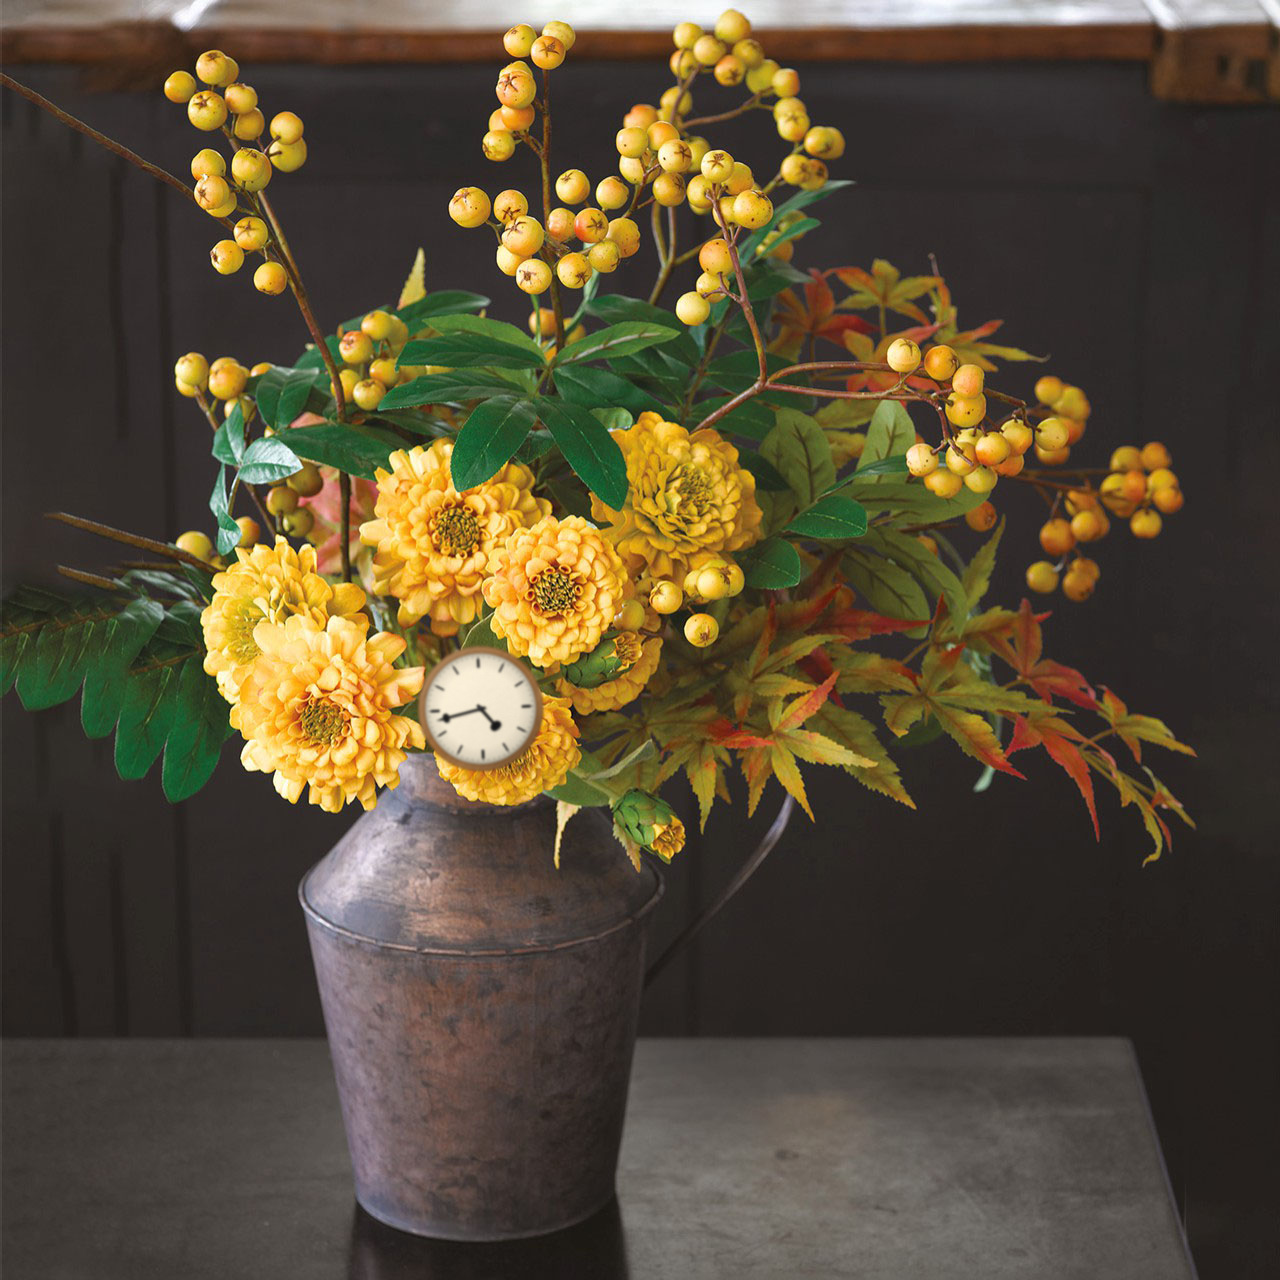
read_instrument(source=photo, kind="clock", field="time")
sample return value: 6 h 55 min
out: 4 h 43 min
